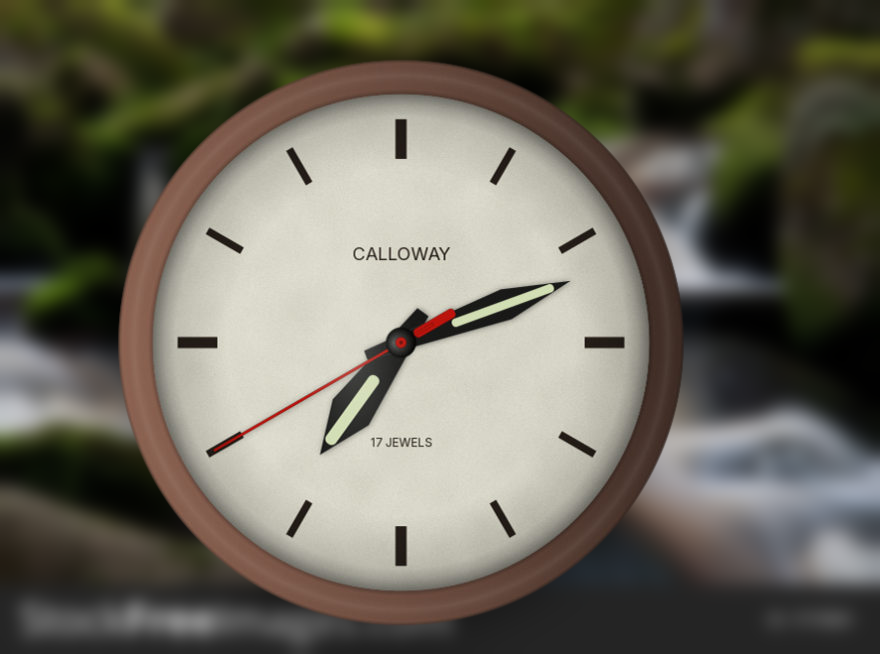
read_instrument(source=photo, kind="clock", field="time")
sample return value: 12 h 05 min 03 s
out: 7 h 11 min 40 s
